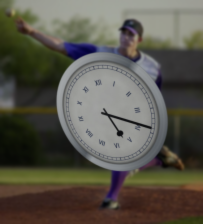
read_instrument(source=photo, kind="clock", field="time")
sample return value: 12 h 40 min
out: 5 h 19 min
